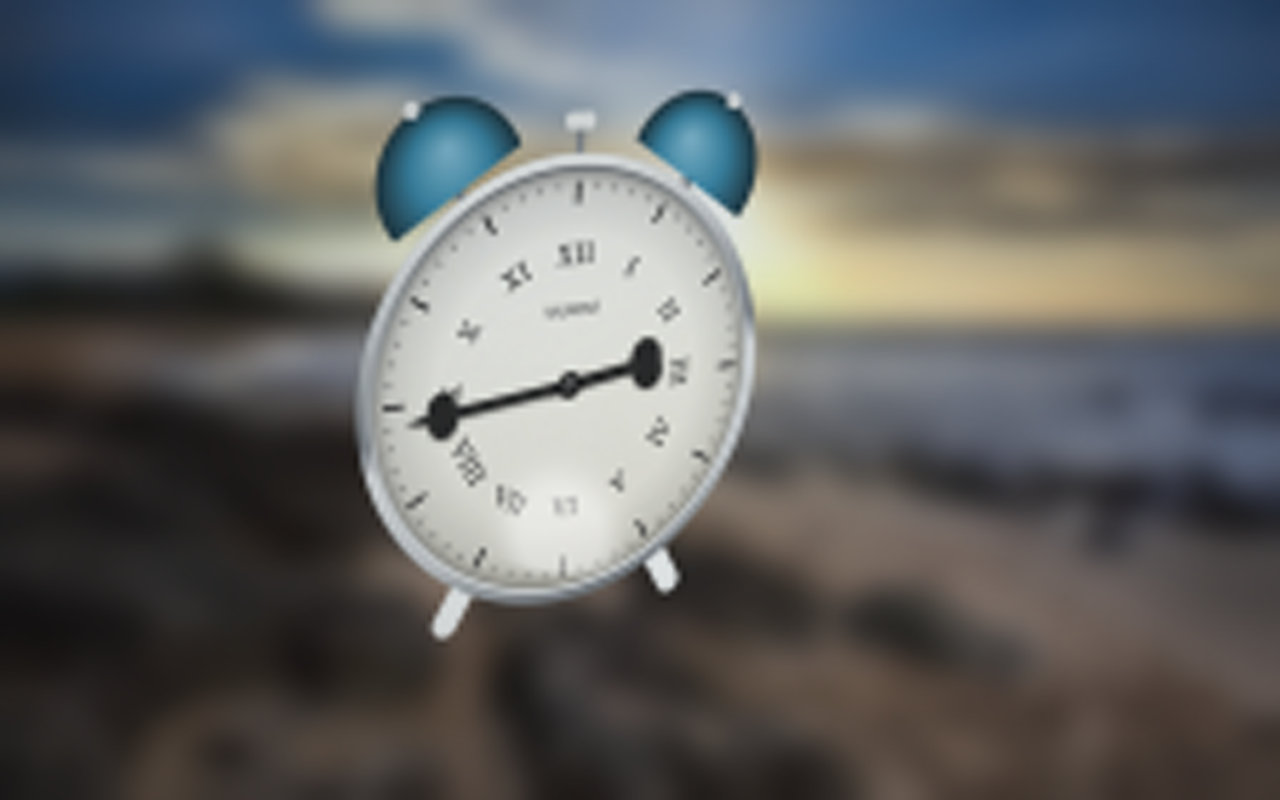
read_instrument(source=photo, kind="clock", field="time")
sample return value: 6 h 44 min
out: 2 h 44 min
